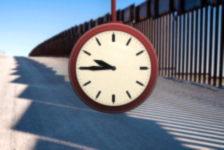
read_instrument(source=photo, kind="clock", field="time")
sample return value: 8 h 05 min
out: 9 h 45 min
